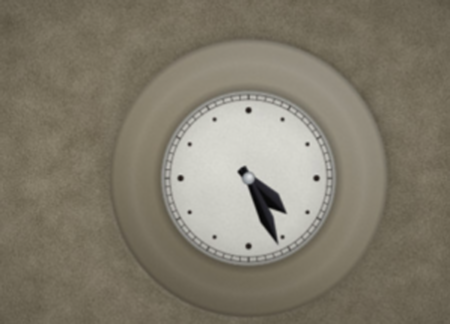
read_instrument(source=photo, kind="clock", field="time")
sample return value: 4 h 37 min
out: 4 h 26 min
